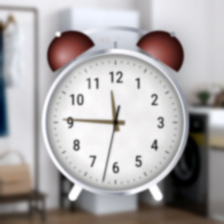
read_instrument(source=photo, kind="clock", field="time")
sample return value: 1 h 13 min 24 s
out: 11 h 45 min 32 s
